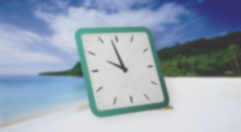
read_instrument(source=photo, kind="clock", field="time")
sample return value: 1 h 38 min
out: 9 h 58 min
